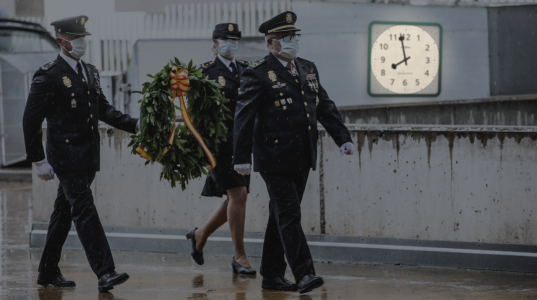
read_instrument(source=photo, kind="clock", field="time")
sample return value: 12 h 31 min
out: 7 h 58 min
